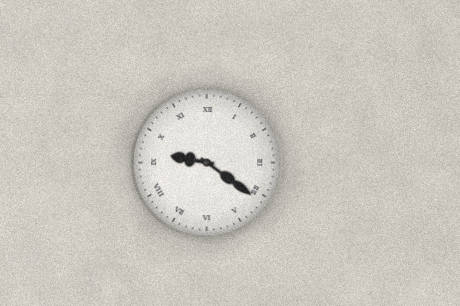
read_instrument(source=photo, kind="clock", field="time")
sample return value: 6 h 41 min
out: 9 h 21 min
